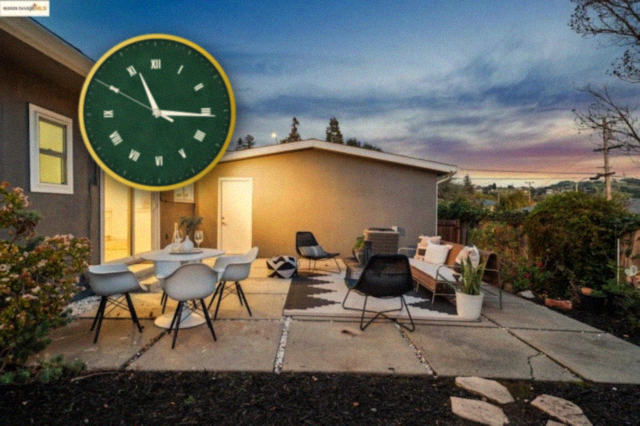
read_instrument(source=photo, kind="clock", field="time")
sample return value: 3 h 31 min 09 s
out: 11 h 15 min 50 s
